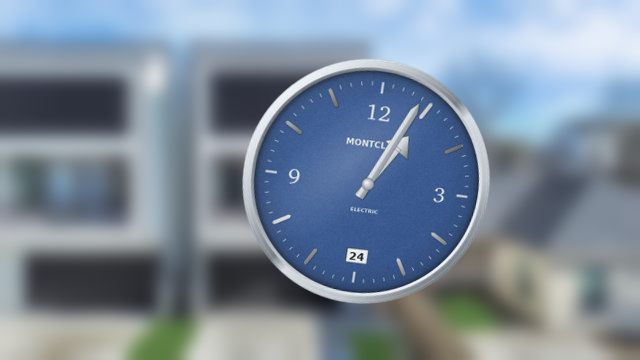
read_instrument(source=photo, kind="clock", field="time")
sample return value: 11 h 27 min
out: 1 h 04 min
